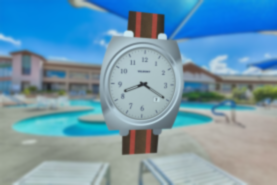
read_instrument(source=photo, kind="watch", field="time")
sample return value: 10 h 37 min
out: 8 h 20 min
